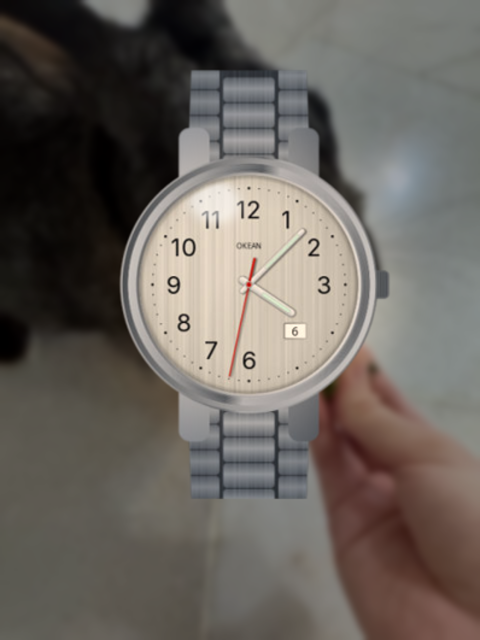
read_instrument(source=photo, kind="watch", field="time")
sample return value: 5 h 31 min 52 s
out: 4 h 07 min 32 s
